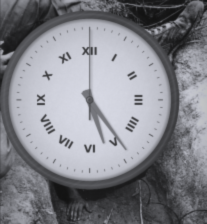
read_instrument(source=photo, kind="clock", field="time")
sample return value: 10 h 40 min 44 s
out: 5 h 24 min 00 s
